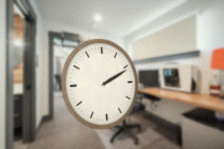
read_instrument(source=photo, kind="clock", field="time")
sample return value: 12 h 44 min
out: 2 h 11 min
